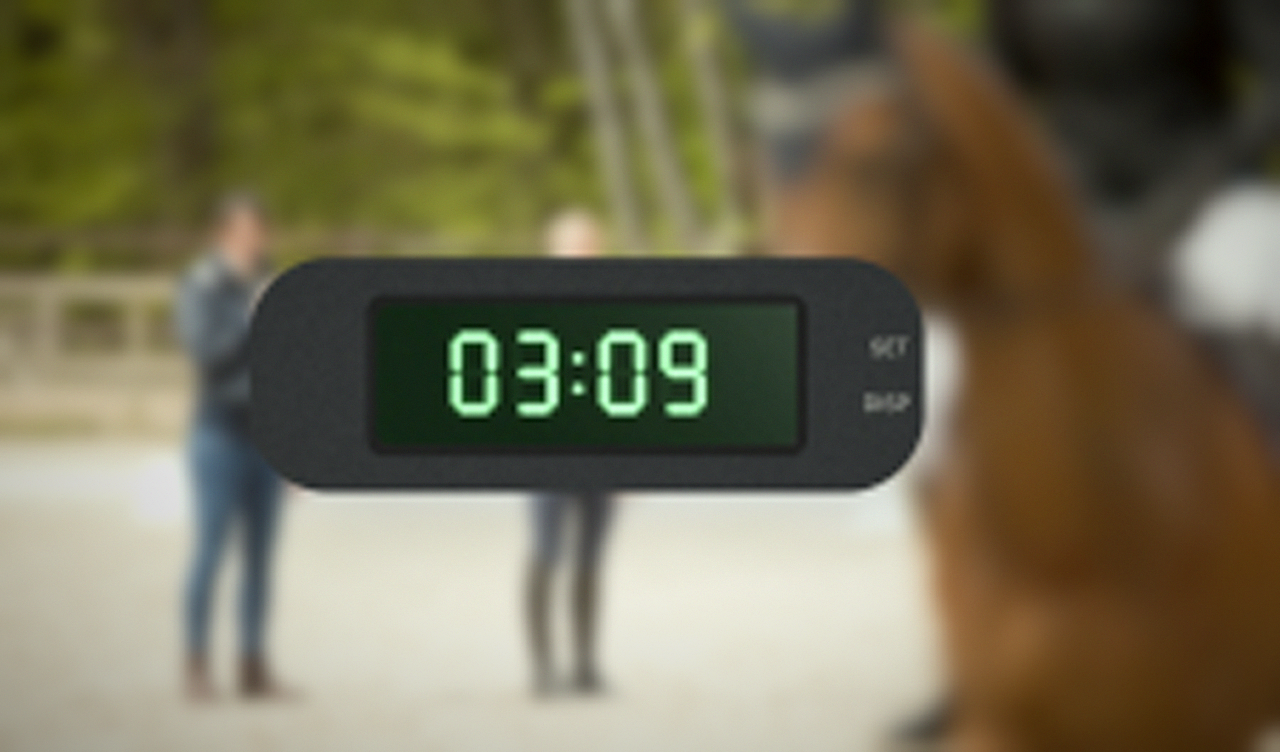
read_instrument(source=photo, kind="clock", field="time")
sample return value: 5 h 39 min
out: 3 h 09 min
